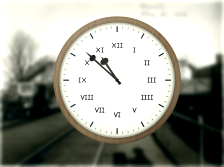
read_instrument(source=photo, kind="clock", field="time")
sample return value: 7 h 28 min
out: 10 h 52 min
